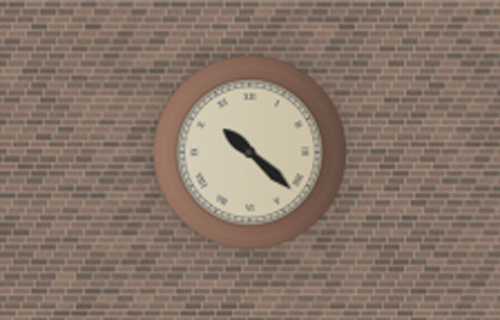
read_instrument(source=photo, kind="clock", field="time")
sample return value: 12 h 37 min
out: 10 h 22 min
